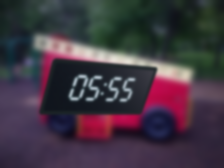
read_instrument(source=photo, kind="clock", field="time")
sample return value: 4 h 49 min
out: 5 h 55 min
